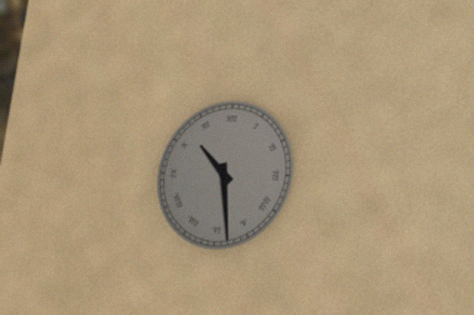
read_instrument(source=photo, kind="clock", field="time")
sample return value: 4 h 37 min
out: 10 h 28 min
